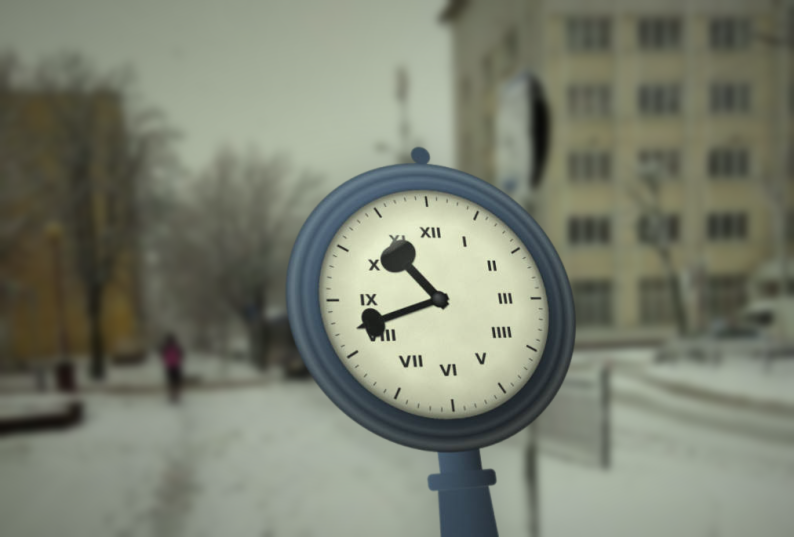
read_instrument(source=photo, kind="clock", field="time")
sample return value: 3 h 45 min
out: 10 h 42 min
